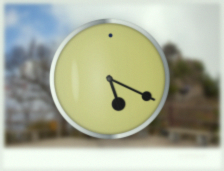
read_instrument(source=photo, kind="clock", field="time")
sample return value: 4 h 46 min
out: 5 h 19 min
